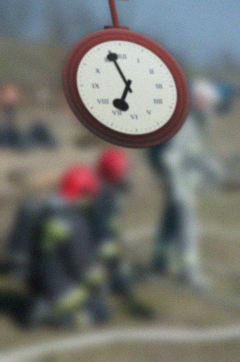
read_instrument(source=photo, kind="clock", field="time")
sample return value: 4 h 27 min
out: 6 h 57 min
